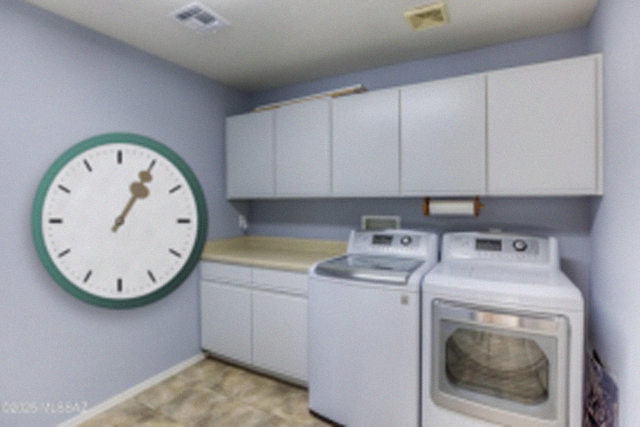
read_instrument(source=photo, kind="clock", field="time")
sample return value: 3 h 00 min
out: 1 h 05 min
